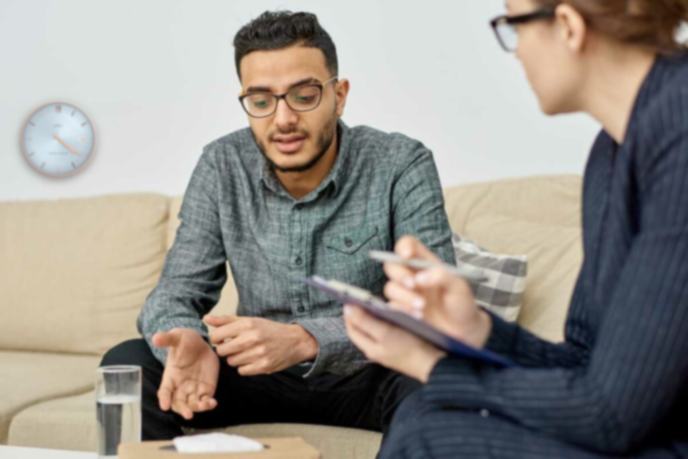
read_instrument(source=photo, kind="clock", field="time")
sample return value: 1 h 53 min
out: 4 h 21 min
